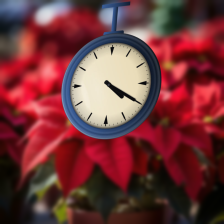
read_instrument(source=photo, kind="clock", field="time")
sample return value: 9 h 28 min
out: 4 h 20 min
